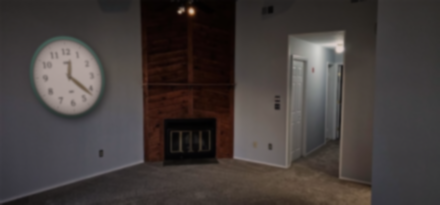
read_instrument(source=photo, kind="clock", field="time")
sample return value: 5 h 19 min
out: 12 h 22 min
